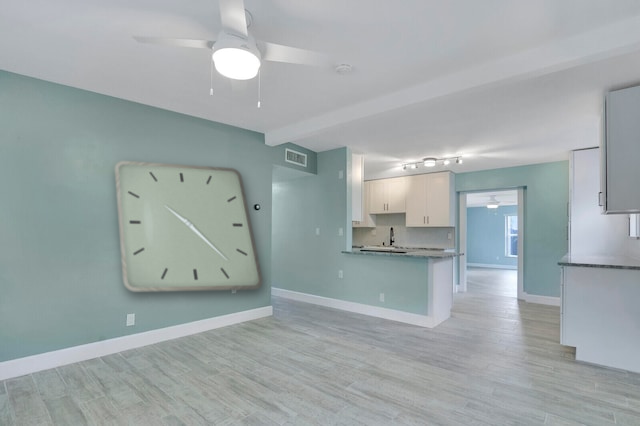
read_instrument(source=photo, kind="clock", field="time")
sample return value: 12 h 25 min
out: 10 h 23 min
